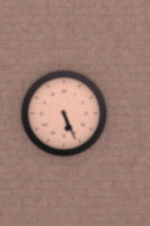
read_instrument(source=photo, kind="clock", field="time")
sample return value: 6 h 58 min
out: 5 h 26 min
